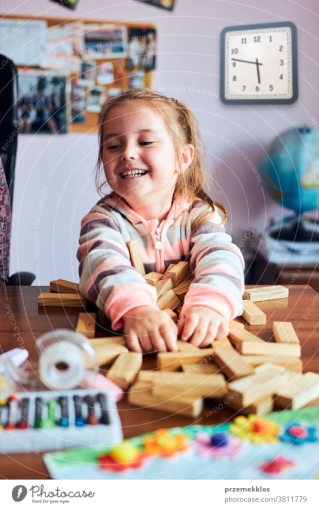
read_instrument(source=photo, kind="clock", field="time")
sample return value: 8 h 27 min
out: 5 h 47 min
